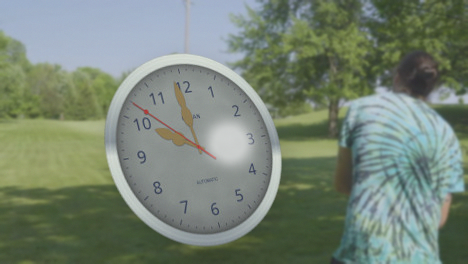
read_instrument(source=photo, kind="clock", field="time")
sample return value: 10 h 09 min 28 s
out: 9 h 58 min 52 s
